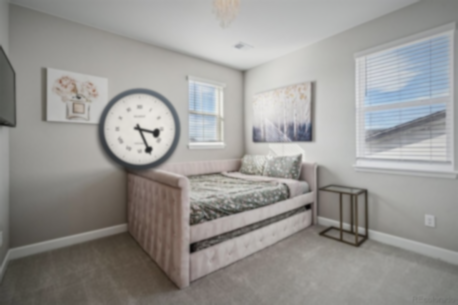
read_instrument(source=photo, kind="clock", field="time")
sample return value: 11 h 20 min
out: 3 h 26 min
